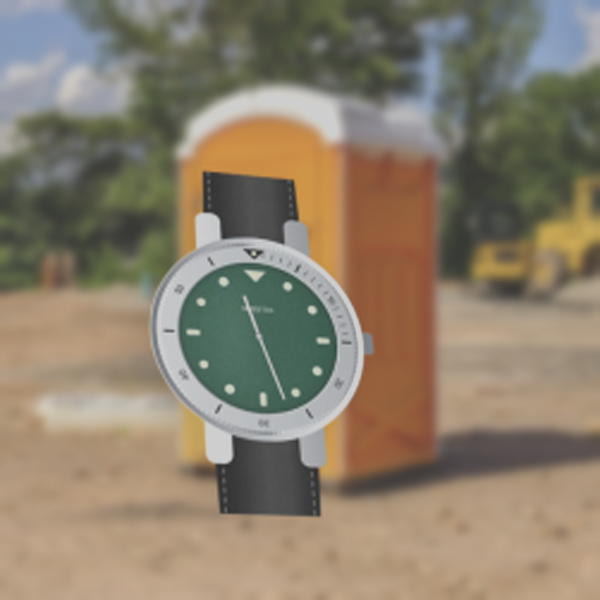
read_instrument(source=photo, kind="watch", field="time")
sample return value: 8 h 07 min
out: 11 h 27 min
